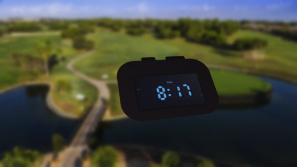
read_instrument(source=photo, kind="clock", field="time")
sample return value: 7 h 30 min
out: 8 h 17 min
